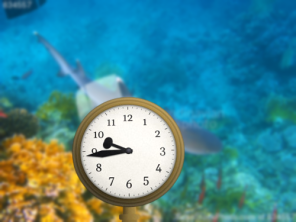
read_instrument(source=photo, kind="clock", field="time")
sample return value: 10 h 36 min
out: 9 h 44 min
